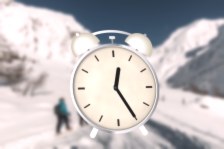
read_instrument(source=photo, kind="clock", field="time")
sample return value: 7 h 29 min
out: 12 h 25 min
